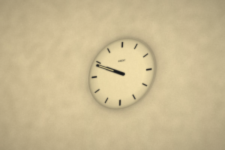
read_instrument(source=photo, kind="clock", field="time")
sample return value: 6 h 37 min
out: 9 h 49 min
